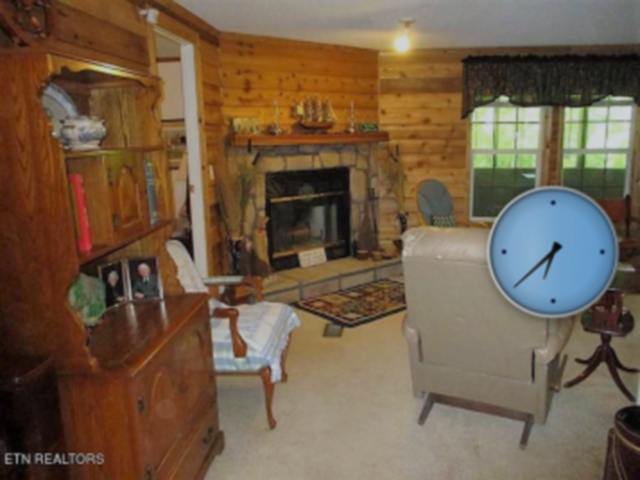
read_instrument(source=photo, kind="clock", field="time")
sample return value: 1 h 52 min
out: 6 h 38 min
